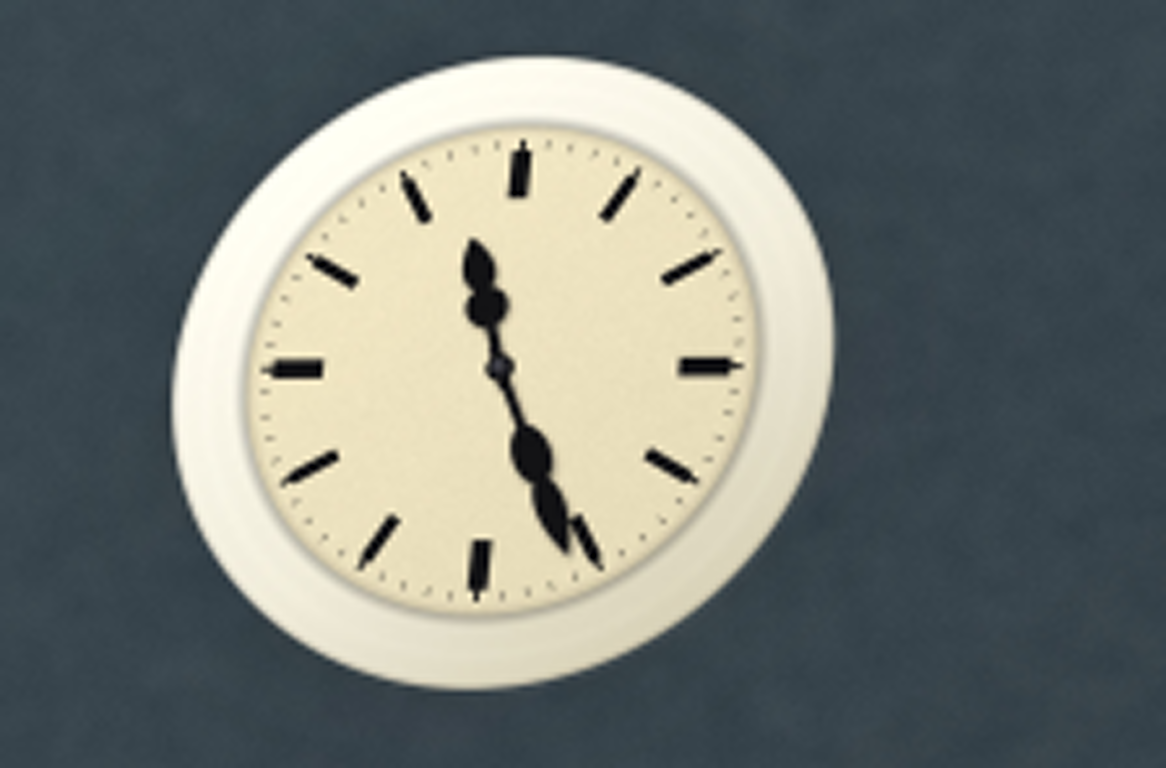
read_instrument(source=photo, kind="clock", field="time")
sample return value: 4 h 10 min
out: 11 h 26 min
